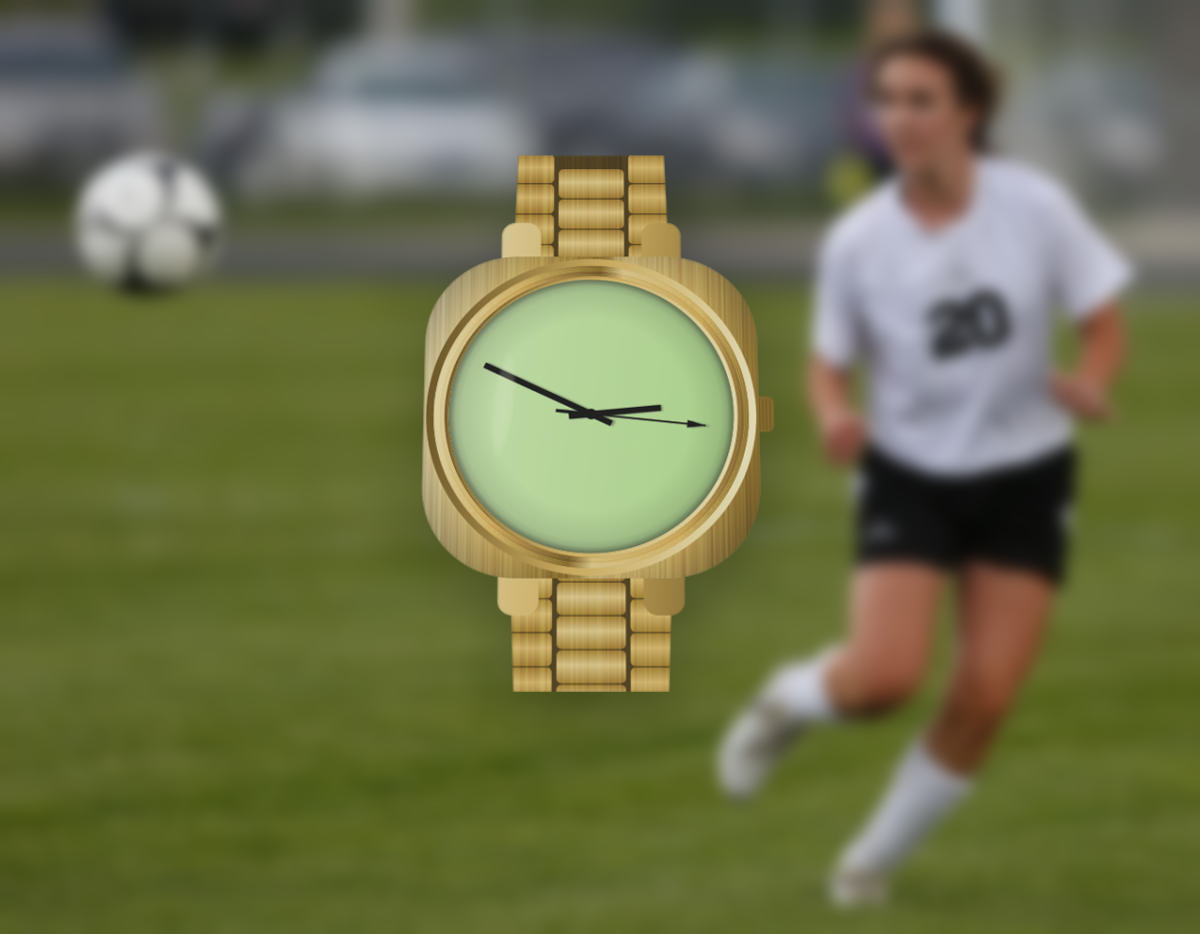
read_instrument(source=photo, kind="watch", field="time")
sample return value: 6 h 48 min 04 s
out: 2 h 49 min 16 s
